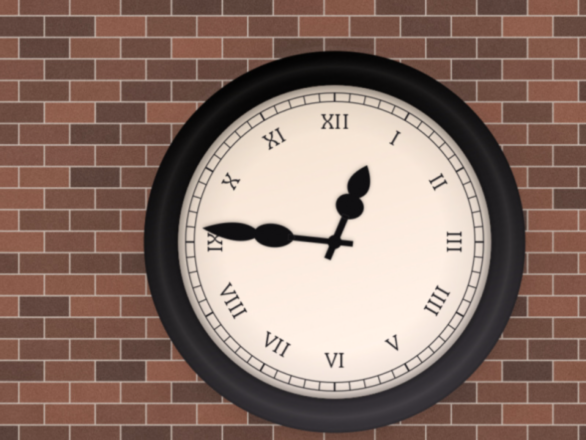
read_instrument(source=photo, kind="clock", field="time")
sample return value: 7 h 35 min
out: 12 h 46 min
